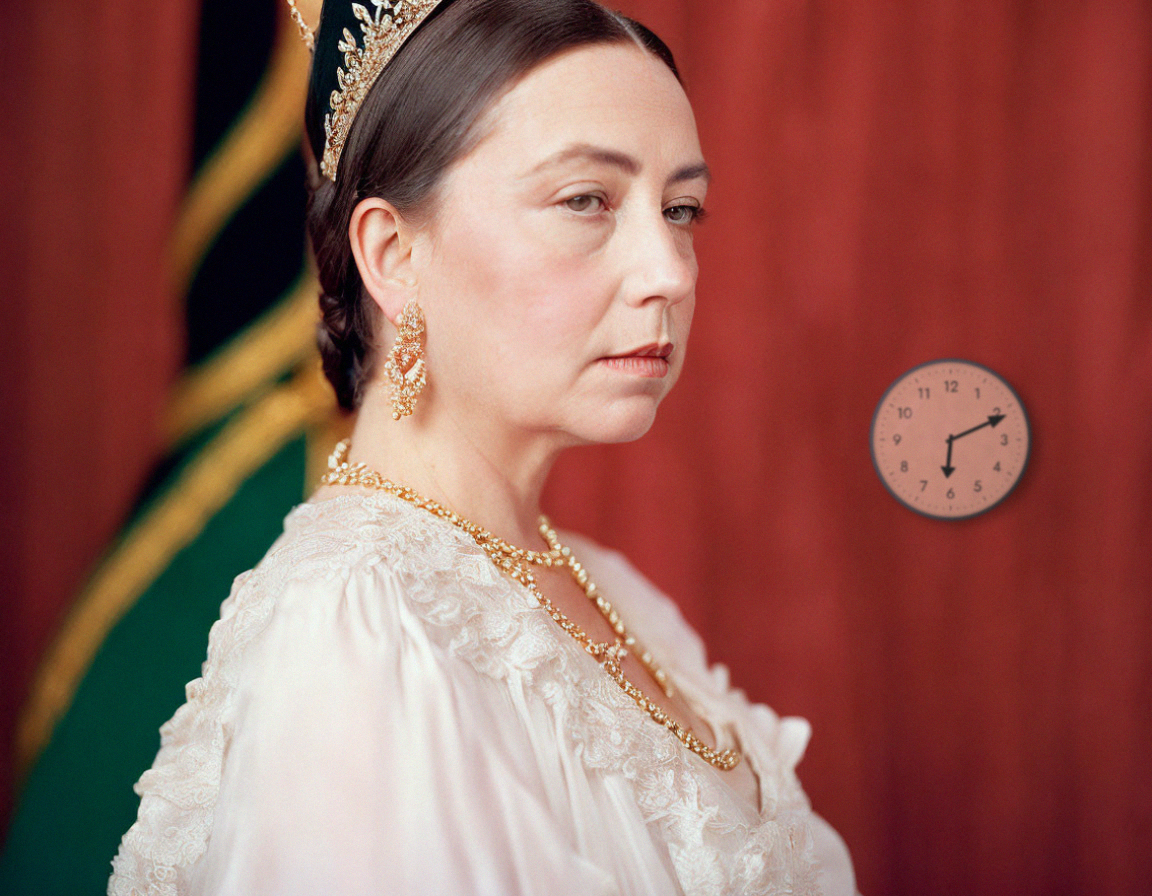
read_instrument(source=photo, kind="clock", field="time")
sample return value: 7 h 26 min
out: 6 h 11 min
